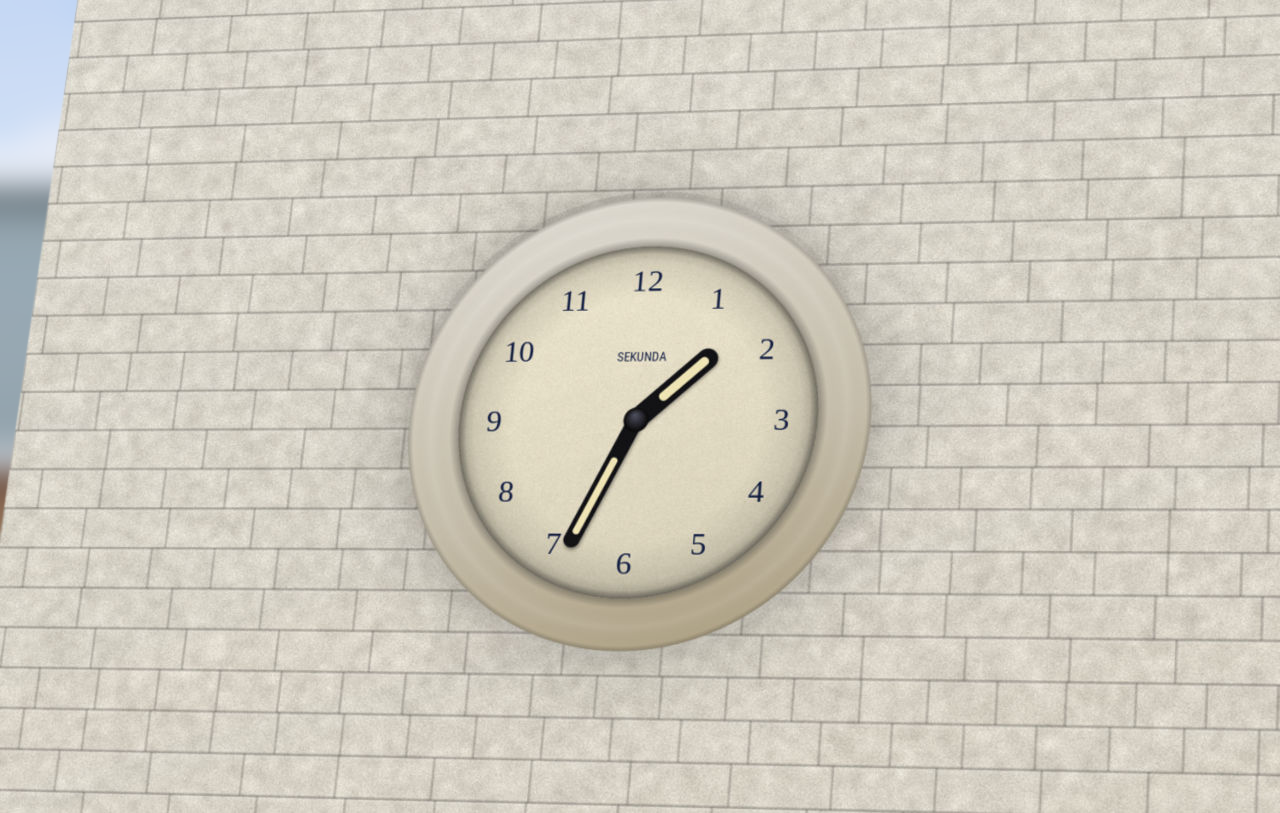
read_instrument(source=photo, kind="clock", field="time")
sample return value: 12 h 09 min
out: 1 h 34 min
